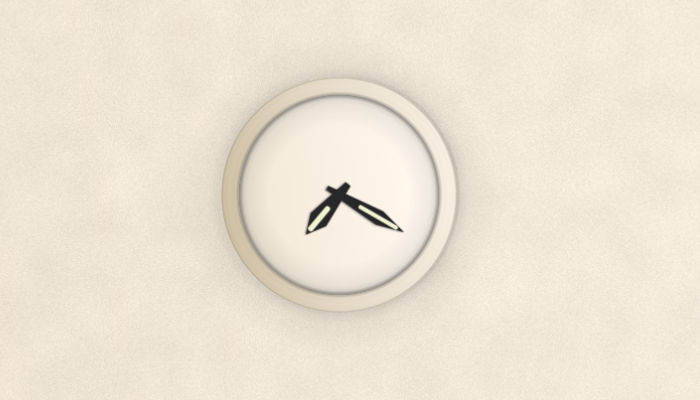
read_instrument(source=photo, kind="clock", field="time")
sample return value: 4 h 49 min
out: 7 h 20 min
